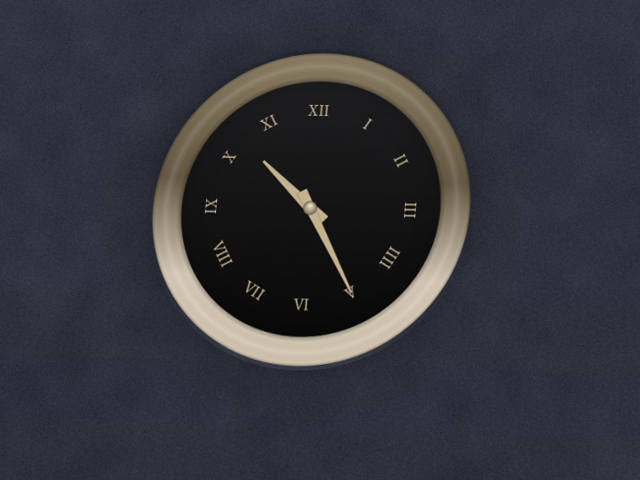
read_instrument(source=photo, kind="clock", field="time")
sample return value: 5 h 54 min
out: 10 h 25 min
